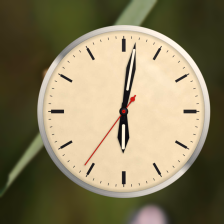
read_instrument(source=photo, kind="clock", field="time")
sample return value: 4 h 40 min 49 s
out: 6 h 01 min 36 s
